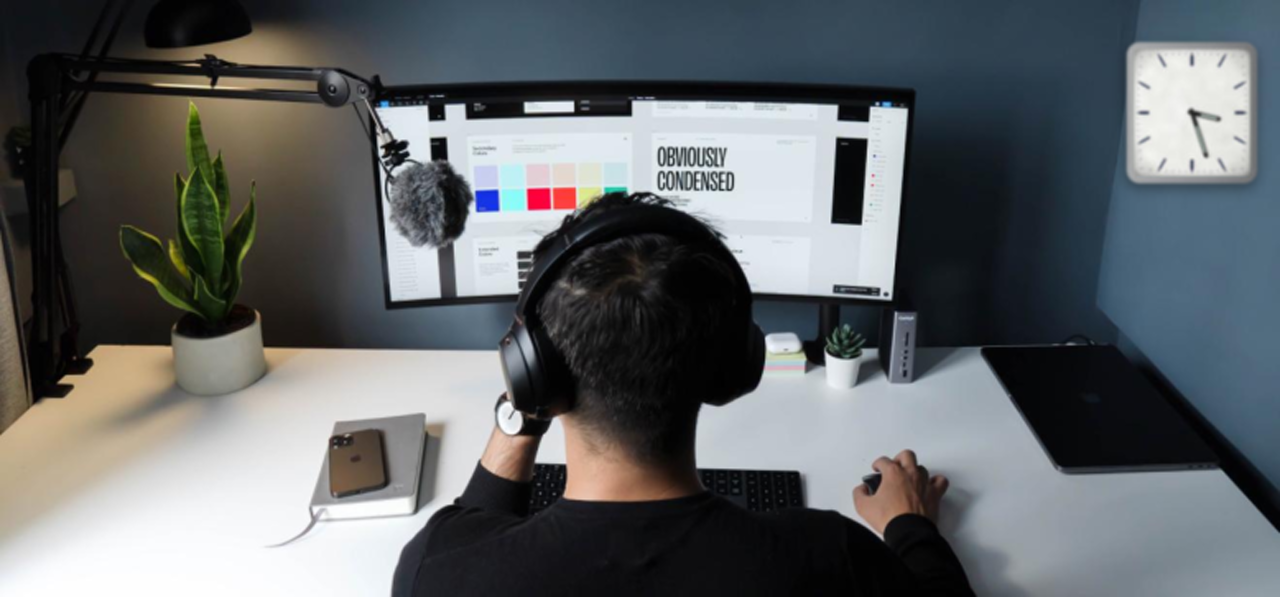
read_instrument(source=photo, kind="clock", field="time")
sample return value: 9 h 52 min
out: 3 h 27 min
